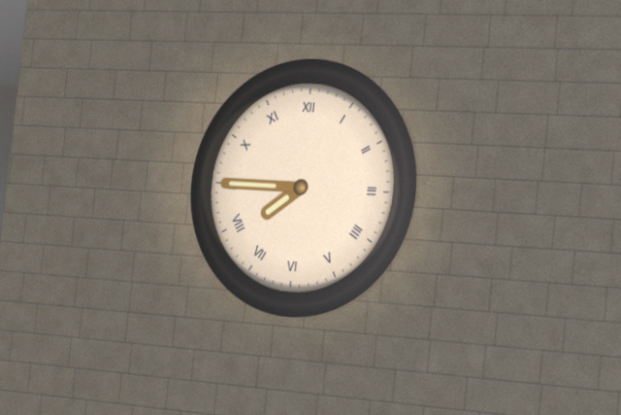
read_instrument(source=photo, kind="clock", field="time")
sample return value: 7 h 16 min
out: 7 h 45 min
